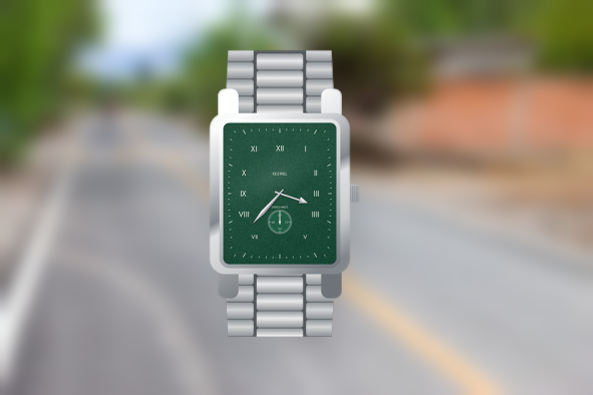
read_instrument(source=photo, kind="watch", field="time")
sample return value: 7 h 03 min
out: 3 h 37 min
